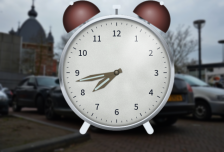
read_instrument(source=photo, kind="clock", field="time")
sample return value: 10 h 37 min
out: 7 h 43 min
